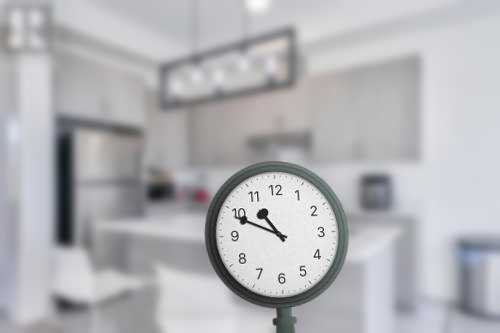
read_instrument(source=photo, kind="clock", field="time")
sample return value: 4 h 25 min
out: 10 h 49 min
